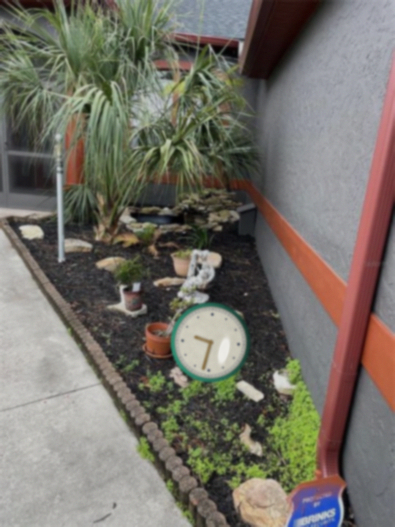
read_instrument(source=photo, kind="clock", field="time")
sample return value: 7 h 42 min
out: 9 h 32 min
